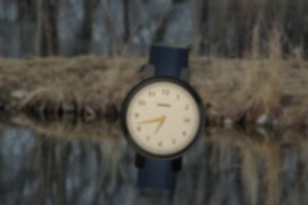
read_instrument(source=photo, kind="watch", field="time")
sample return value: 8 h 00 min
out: 6 h 42 min
